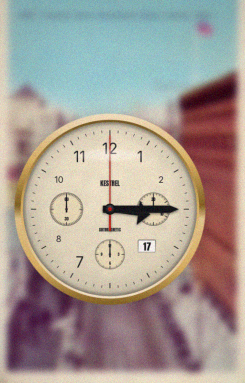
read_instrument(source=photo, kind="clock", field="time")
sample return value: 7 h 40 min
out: 3 h 15 min
